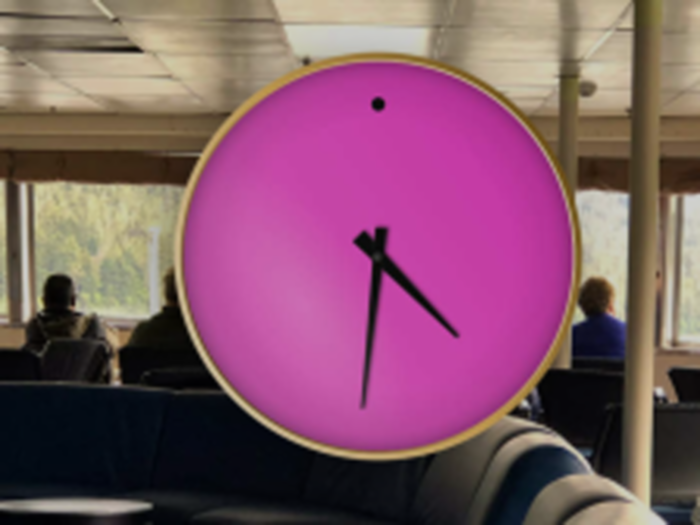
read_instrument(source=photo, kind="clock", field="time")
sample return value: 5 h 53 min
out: 4 h 31 min
